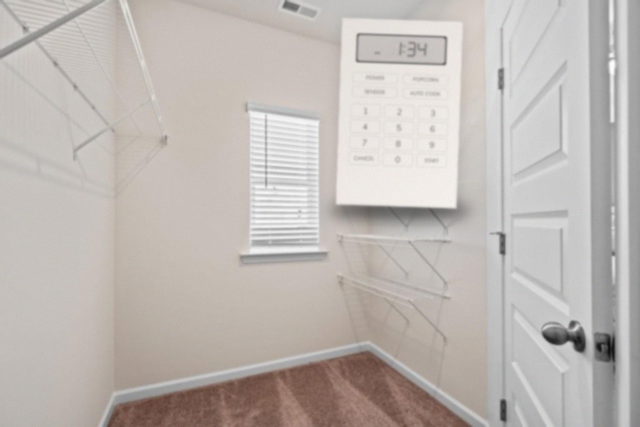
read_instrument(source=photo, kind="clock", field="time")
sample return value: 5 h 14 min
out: 1 h 34 min
